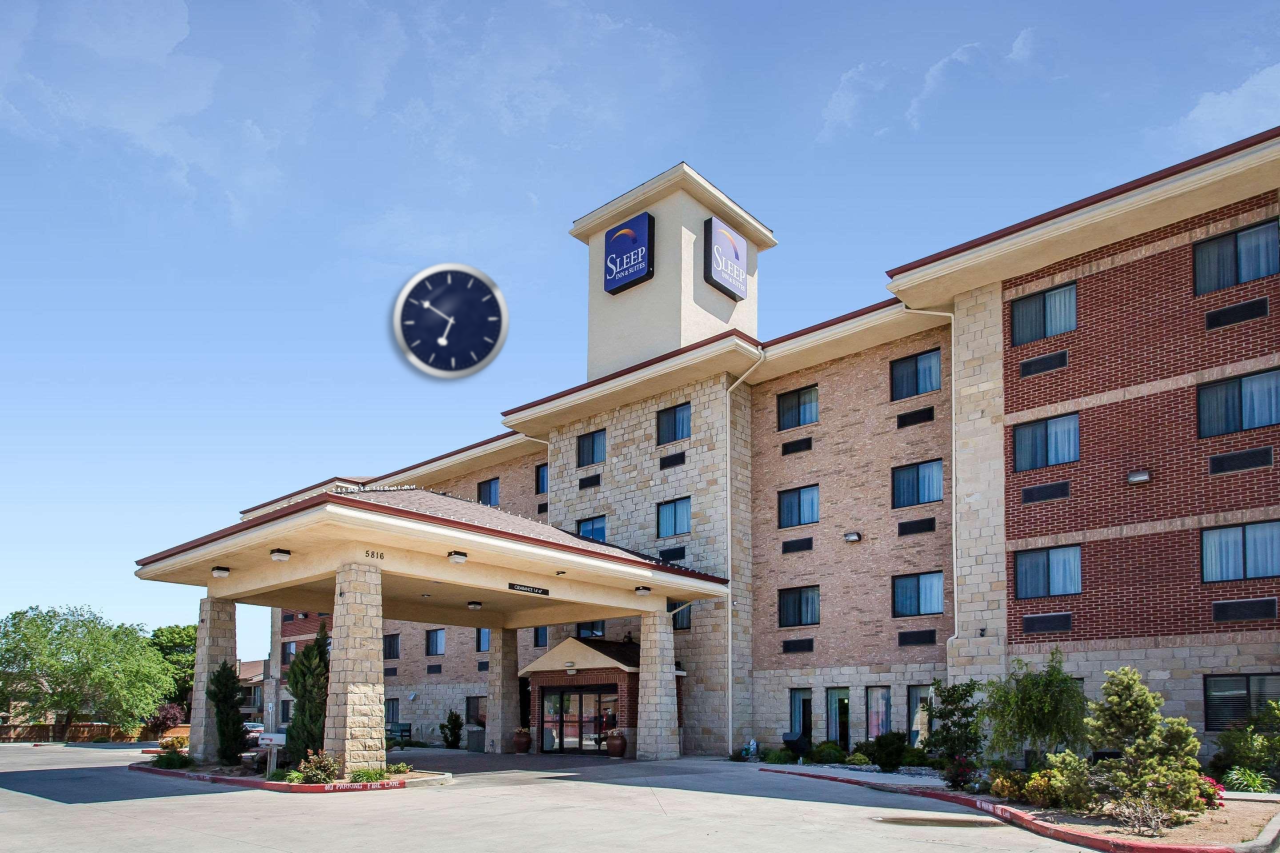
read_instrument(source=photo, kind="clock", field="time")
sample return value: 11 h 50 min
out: 6 h 51 min
